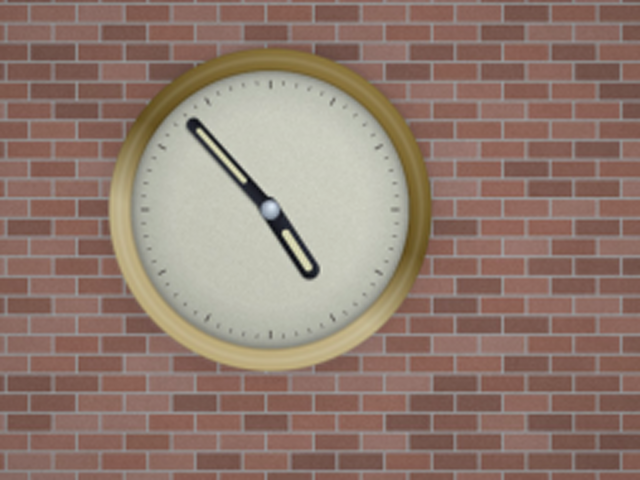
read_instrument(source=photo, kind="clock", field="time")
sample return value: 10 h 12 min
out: 4 h 53 min
